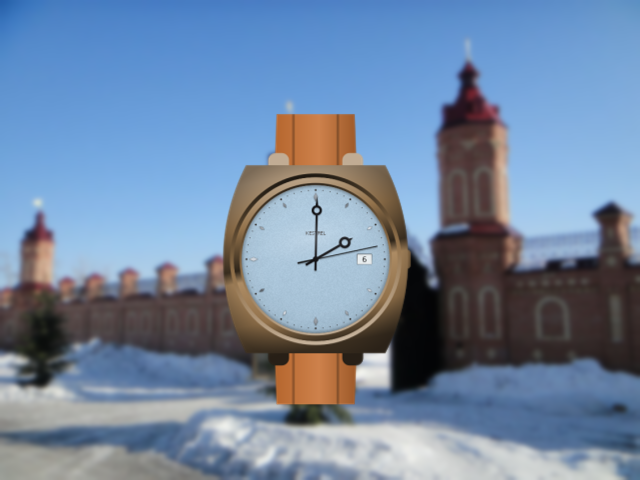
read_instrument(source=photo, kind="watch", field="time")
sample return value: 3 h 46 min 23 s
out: 2 h 00 min 13 s
